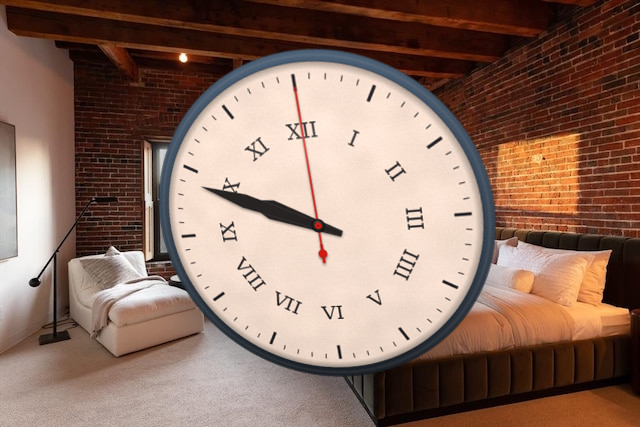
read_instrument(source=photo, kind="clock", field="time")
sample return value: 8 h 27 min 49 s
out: 9 h 49 min 00 s
